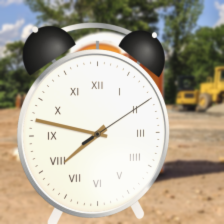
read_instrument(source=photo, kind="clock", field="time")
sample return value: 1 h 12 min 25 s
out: 7 h 47 min 10 s
